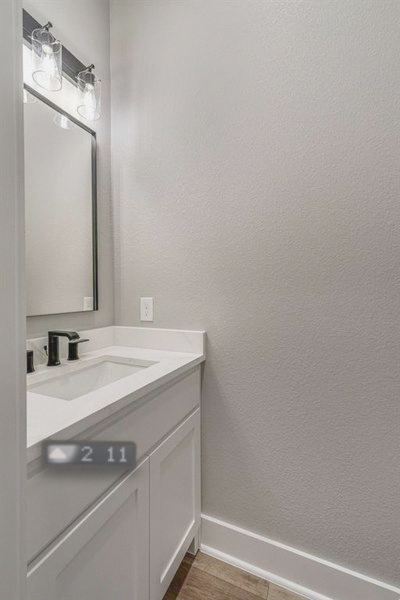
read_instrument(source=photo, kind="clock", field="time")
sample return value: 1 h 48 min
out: 2 h 11 min
